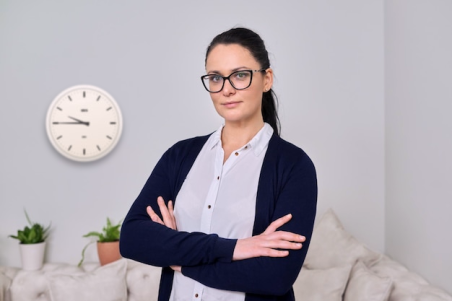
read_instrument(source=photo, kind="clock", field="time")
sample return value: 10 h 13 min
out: 9 h 45 min
